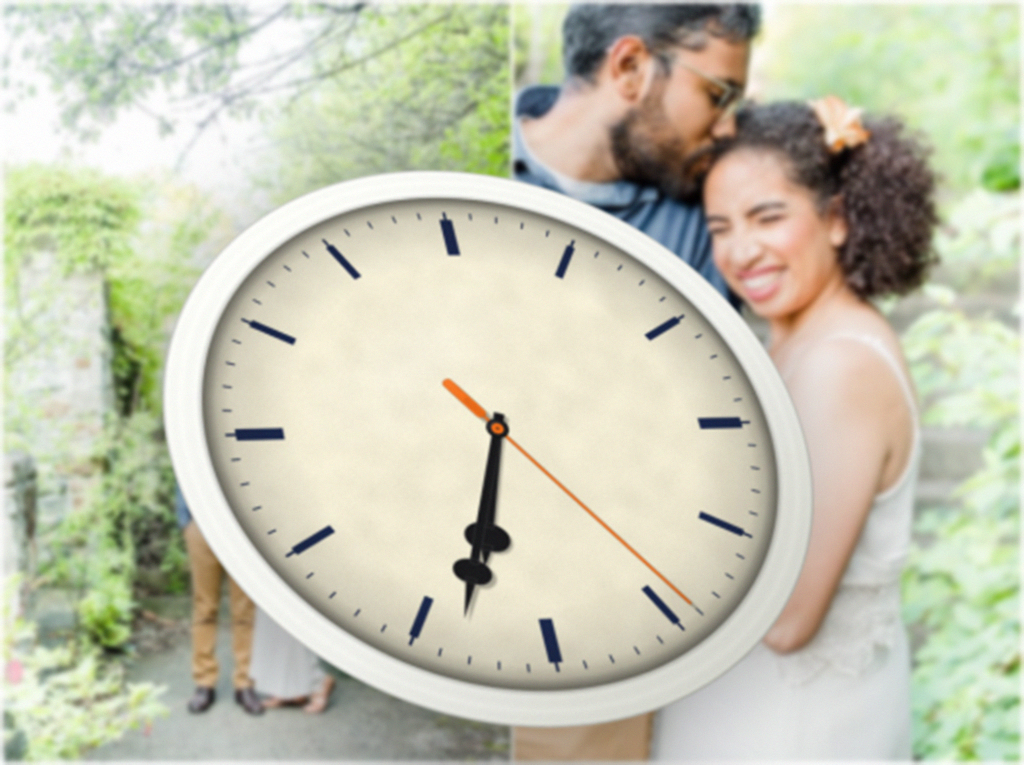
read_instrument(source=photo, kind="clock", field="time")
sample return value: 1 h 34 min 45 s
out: 6 h 33 min 24 s
